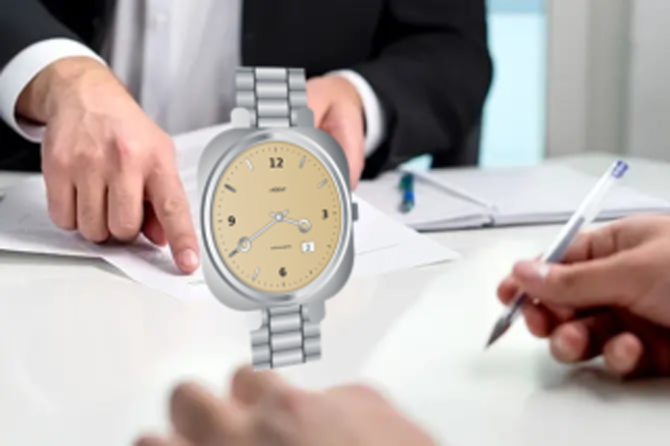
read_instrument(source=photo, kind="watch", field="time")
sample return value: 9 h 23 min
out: 3 h 40 min
